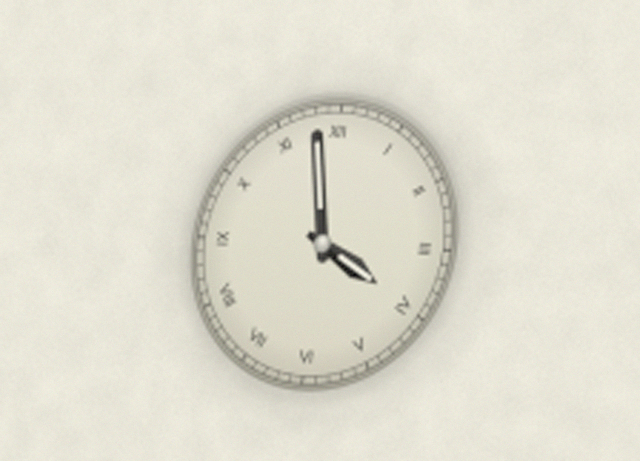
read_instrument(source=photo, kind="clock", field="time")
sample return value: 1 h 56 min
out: 3 h 58 min
